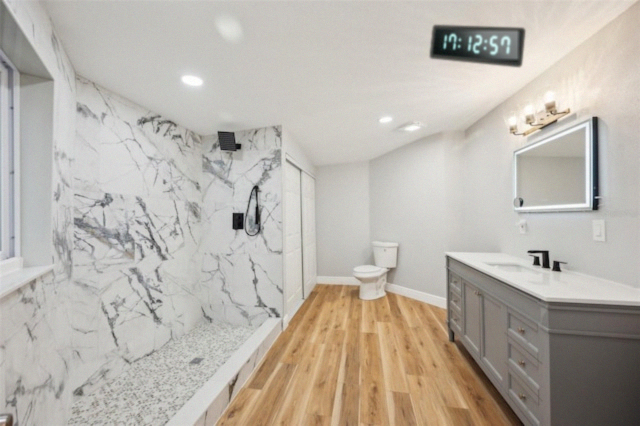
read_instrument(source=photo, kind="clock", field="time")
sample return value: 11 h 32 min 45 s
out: 17 h 12 min 57 s
